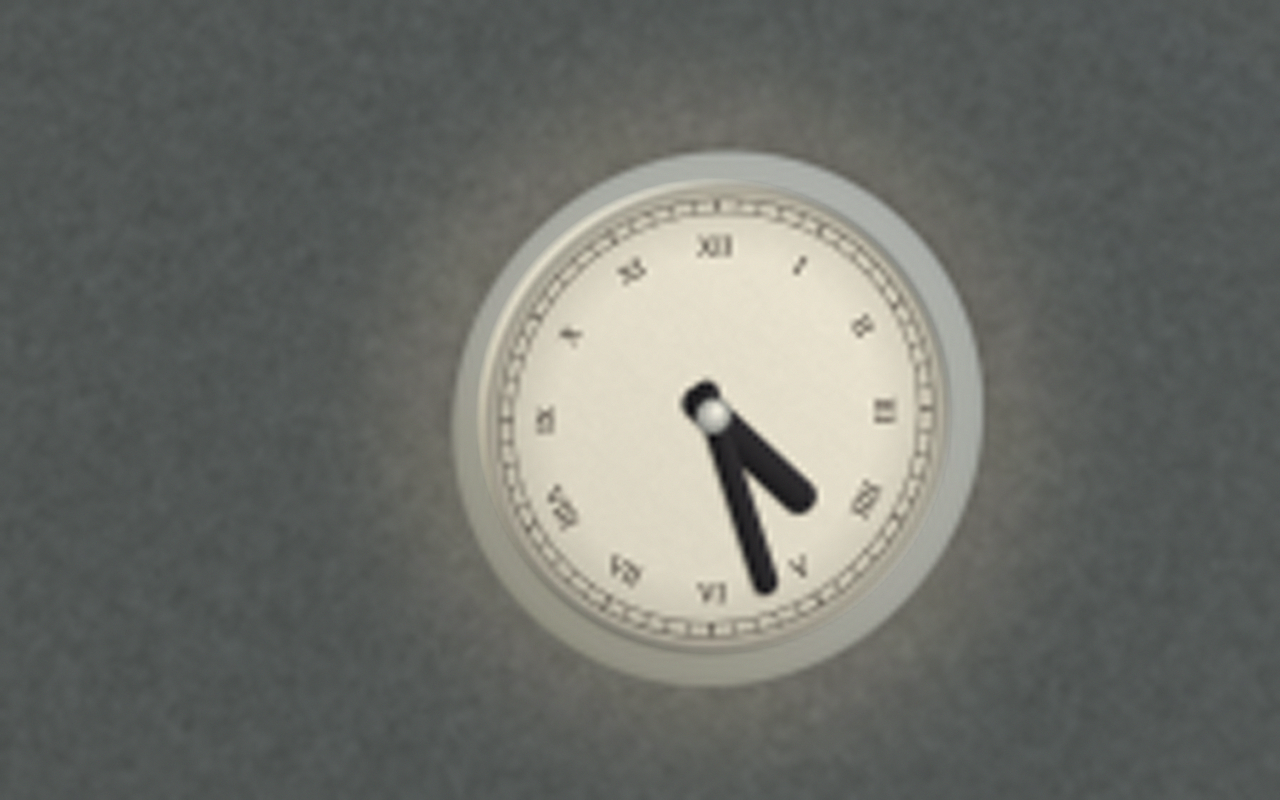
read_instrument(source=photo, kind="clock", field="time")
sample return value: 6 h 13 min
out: 4 h 27 min
